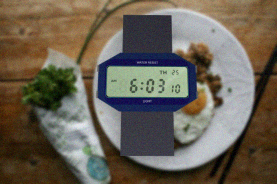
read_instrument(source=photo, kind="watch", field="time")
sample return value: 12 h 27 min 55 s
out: 6 h 03 min 10 s
